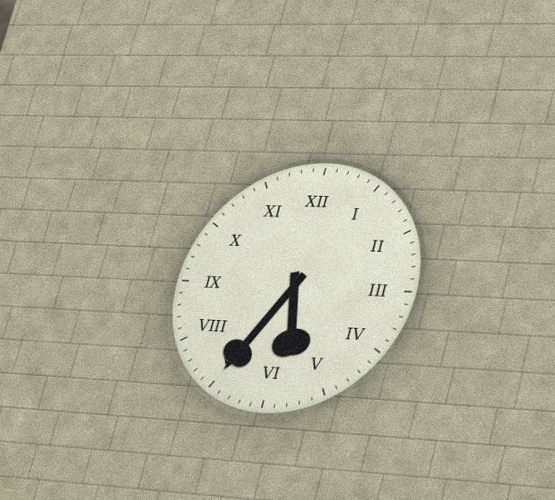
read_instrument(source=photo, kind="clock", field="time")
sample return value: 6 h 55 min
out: 5 h 35 min
